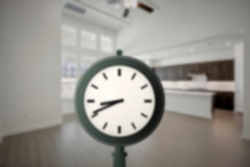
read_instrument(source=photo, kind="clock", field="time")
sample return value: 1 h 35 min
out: 8 h 41 min
